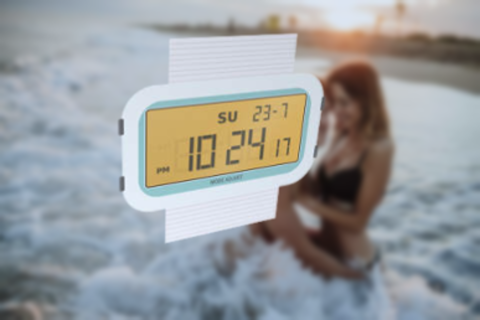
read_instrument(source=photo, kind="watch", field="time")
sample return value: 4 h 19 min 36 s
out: 10 h 24 min 17 s
